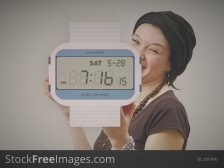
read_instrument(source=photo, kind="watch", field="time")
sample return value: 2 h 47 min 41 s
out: 7 h 16 min 15 s
